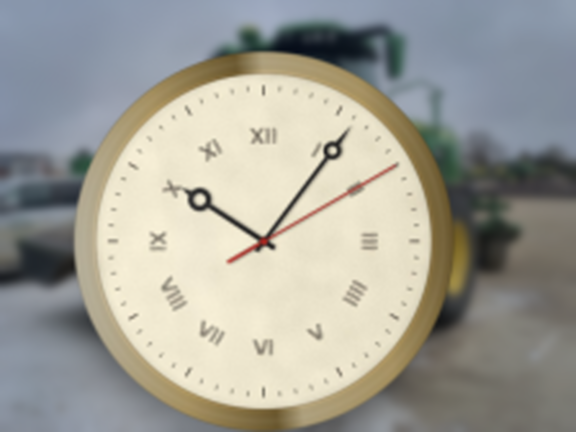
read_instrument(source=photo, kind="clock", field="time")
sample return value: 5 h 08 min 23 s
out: 10 h 06 min 10 s
